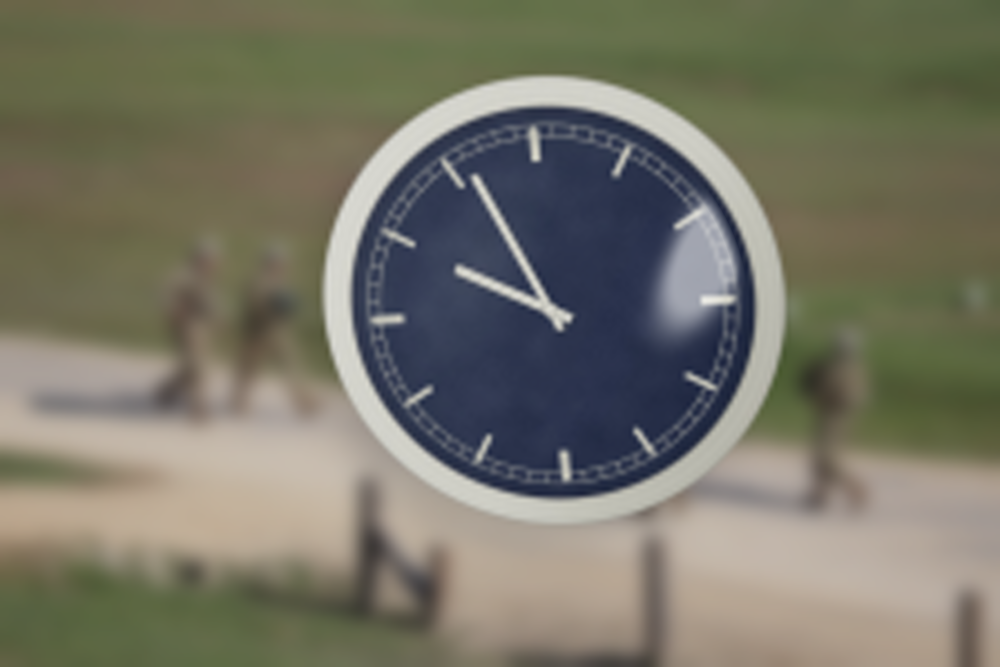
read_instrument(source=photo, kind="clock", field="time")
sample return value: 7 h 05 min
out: 9 h 56 min
